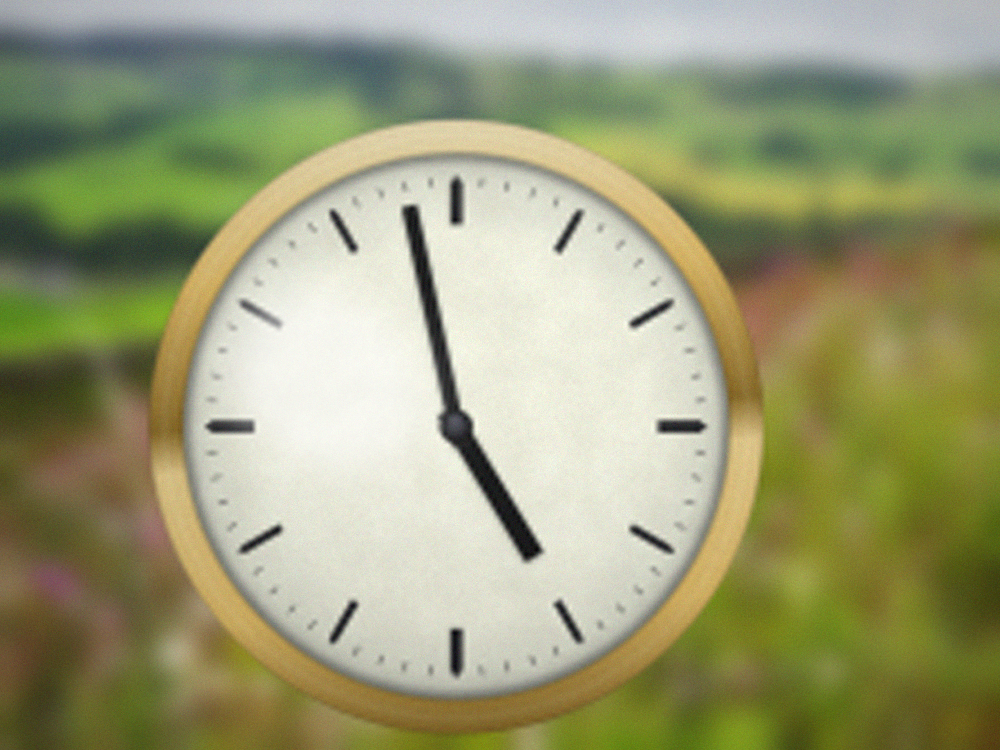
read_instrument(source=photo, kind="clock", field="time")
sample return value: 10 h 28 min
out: 4 h 58 min
